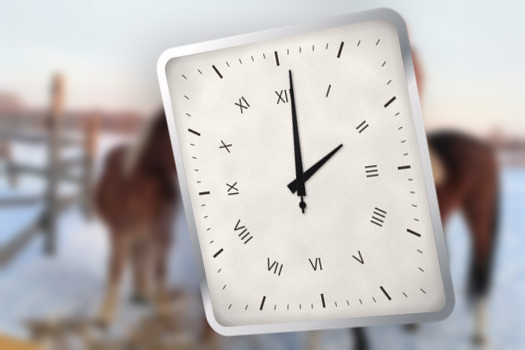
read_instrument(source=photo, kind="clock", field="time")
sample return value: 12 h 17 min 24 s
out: 2 h 01 min 01 s
